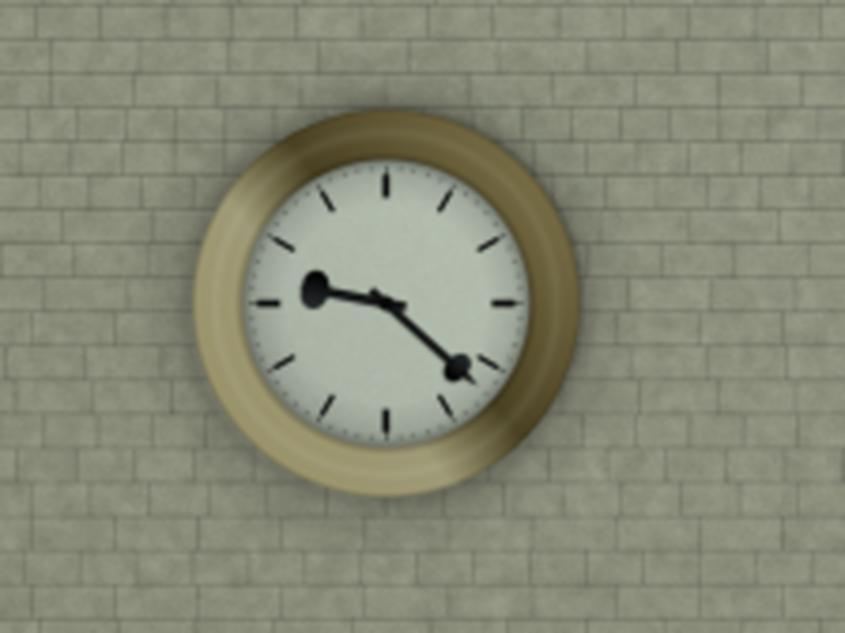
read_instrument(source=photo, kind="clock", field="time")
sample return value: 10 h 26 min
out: 9 h 22 min
